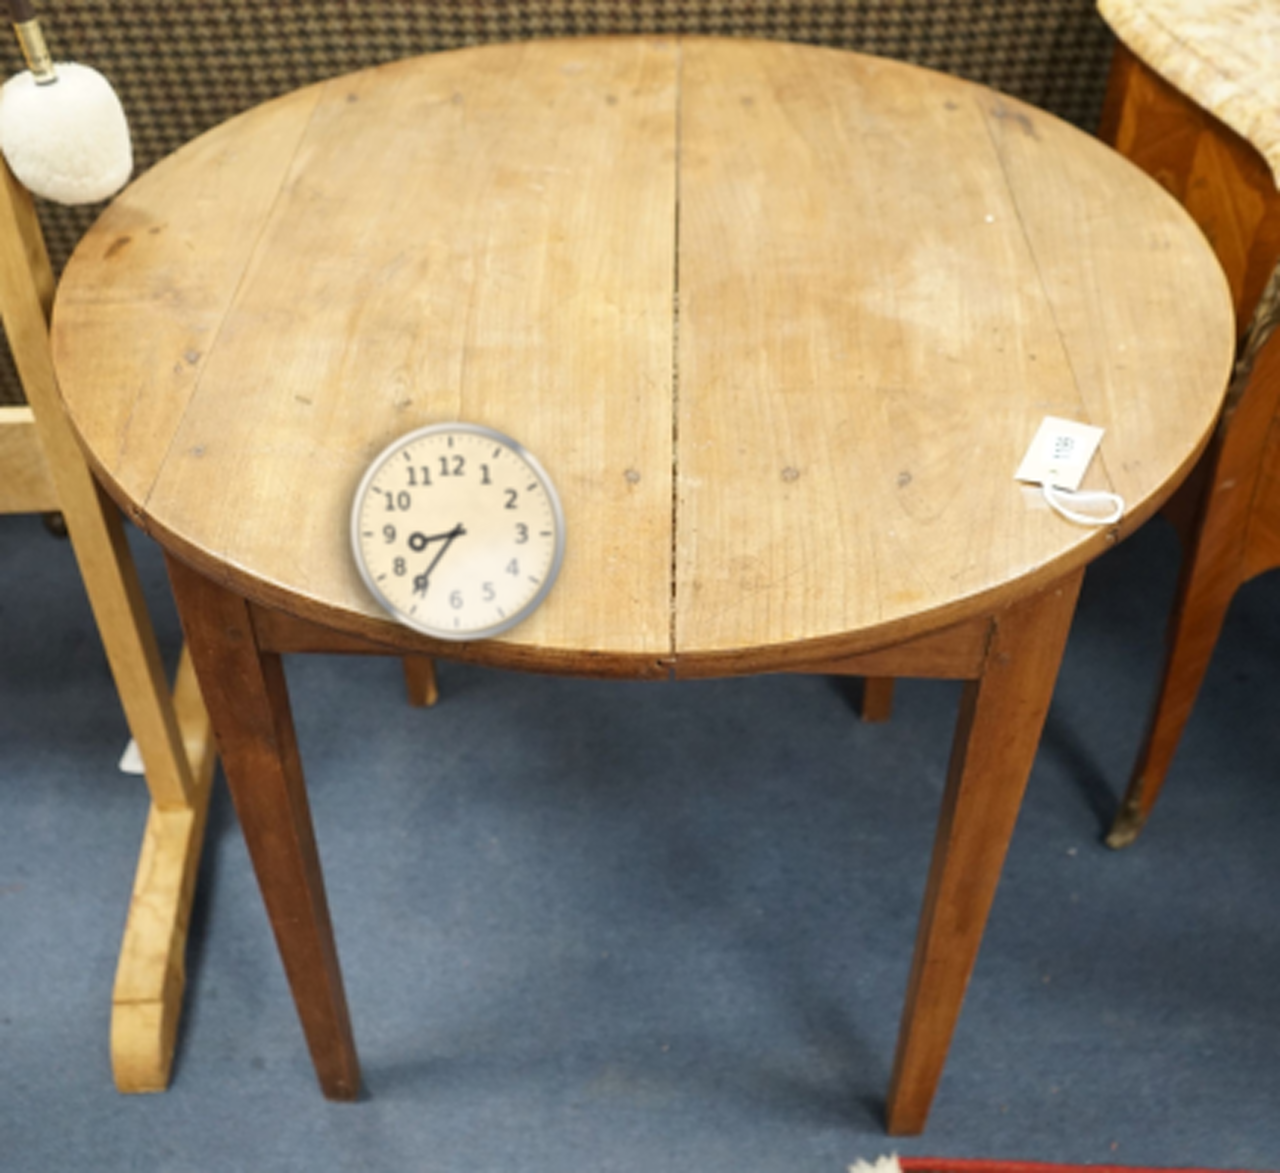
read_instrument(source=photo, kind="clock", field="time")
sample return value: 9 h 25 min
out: 8 h 36 min
